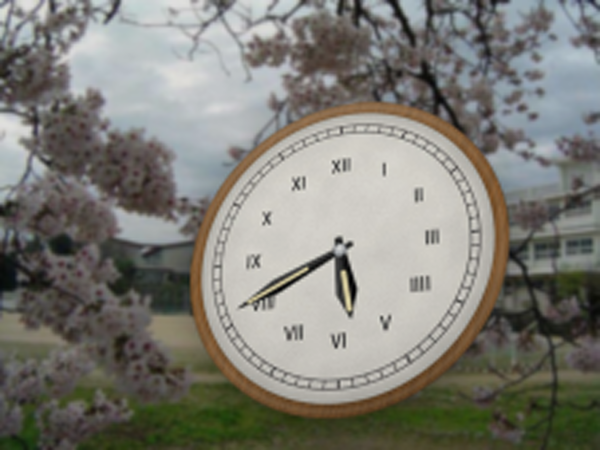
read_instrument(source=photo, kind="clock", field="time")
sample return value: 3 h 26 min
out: 5 h 41 min
